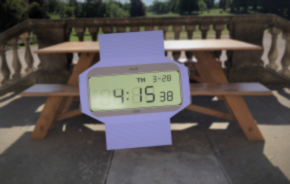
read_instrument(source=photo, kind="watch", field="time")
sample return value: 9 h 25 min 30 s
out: 4 h 15 min 38 s
